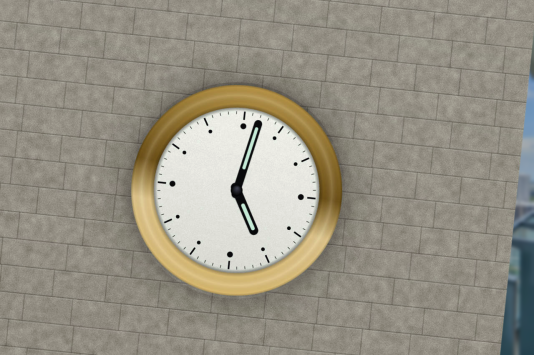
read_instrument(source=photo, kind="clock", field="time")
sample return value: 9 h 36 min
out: 5 h 02 min
